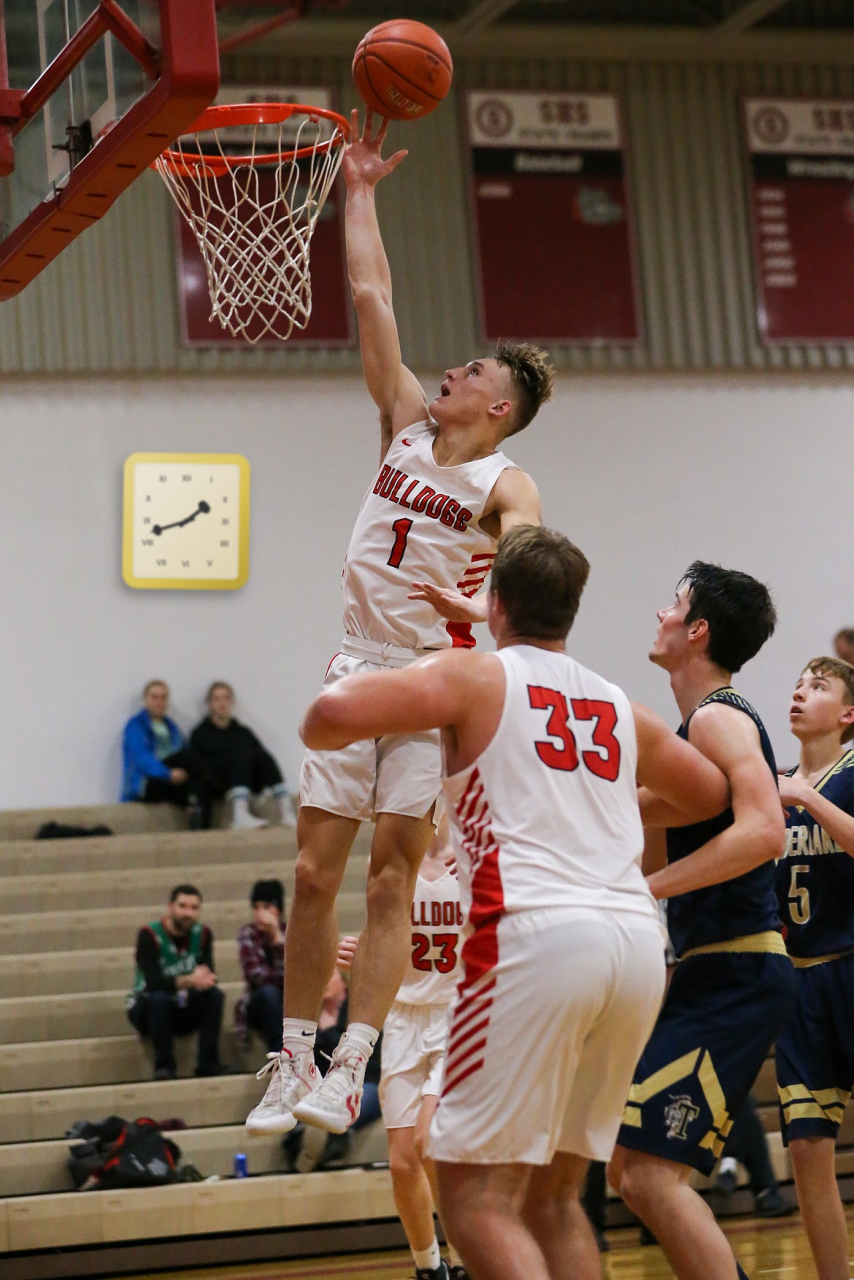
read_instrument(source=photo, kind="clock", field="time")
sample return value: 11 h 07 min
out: 1 h 42 min
